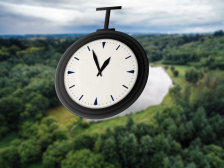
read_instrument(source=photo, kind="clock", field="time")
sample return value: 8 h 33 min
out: 12 h 56 min
